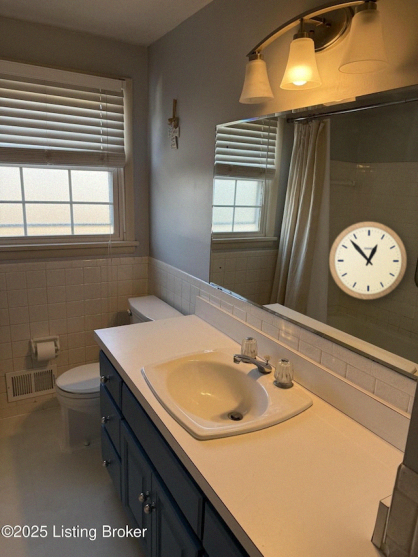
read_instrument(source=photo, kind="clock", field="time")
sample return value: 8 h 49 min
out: 12 h 53 min
